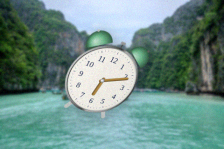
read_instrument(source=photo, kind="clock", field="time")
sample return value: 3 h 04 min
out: 6 h 11 min
